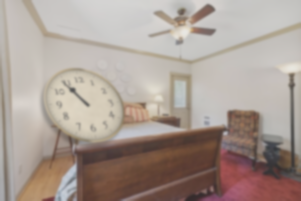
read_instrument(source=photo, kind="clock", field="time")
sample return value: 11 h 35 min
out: 10 h 54 min
